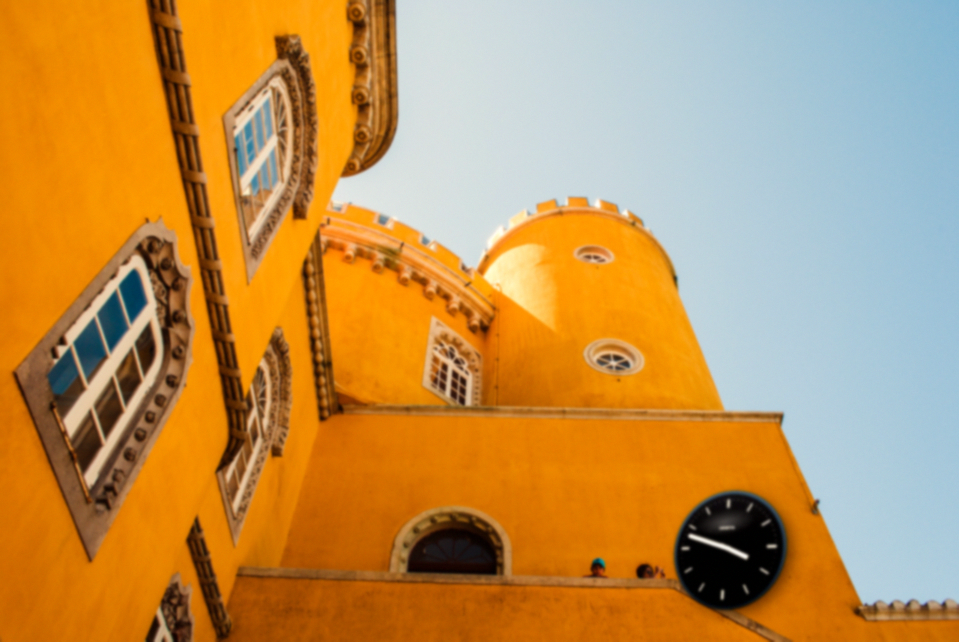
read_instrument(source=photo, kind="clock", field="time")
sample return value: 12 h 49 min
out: 3 h 48 min
